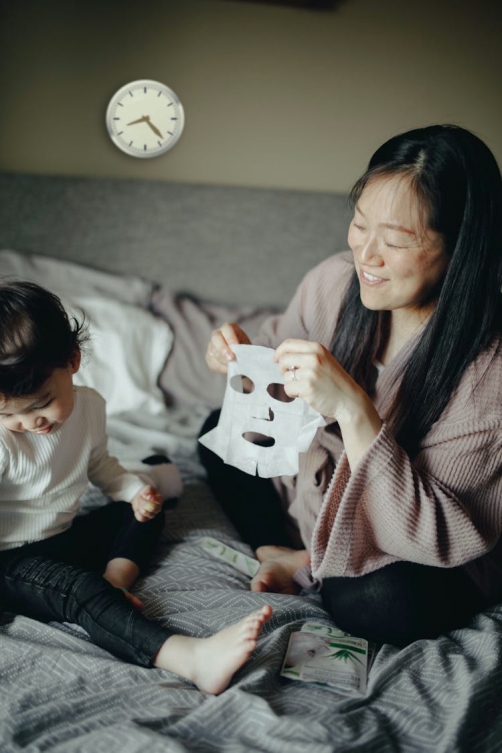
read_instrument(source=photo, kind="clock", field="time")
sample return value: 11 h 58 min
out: 8 h 23 min
